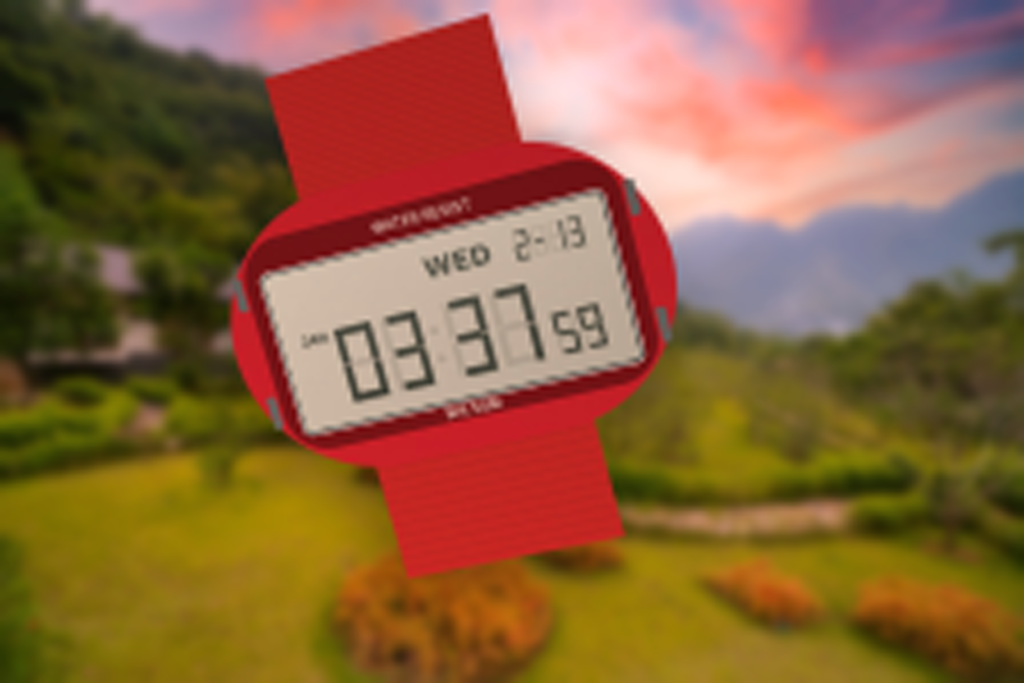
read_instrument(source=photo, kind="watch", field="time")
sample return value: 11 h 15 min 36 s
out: 3 h 37 min 59 s
